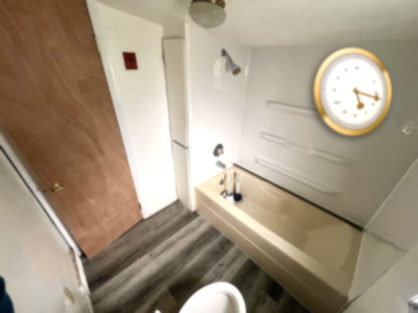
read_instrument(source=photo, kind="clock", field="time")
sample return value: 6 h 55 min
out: 5 h 17 min
